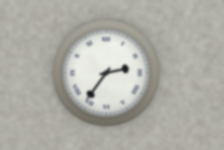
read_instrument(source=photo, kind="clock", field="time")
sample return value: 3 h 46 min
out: 2 h 36 min
